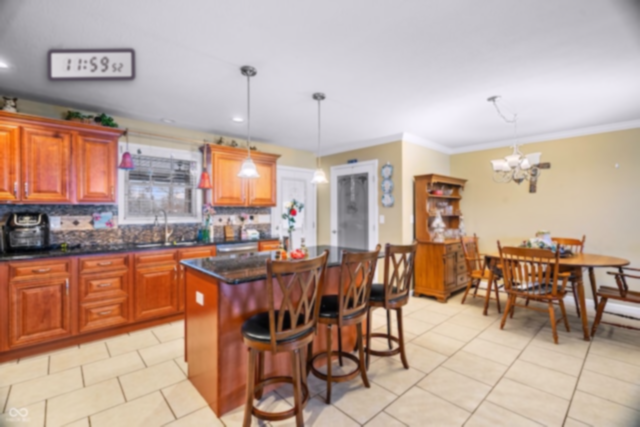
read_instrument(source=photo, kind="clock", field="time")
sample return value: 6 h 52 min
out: 11 h 59 min
